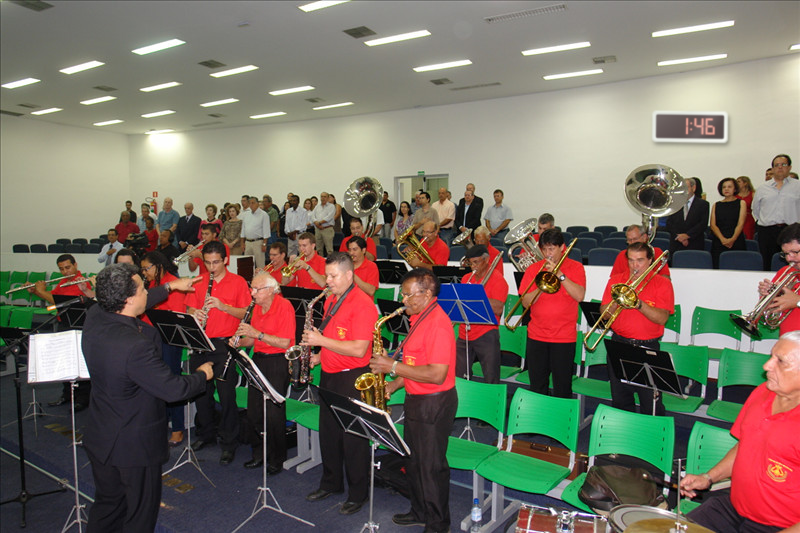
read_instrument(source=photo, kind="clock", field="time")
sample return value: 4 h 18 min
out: 1 h 46 min
